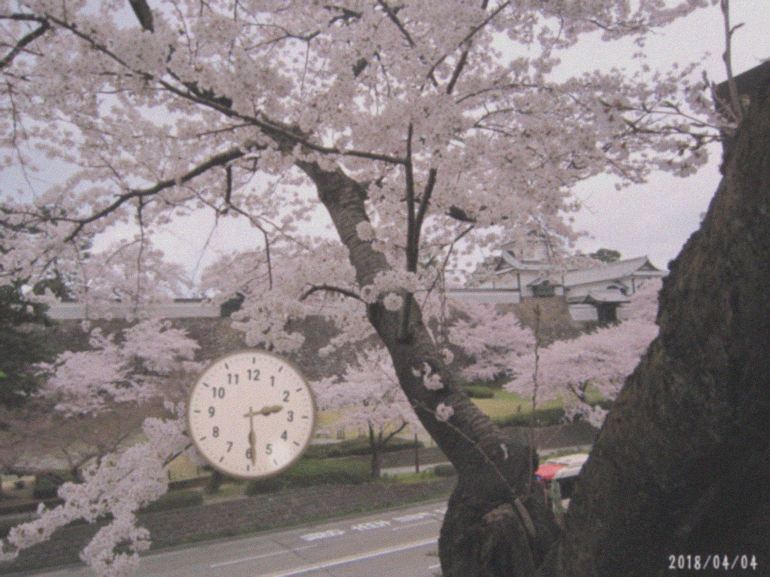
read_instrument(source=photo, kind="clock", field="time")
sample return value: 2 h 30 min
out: 2 h 29 min
